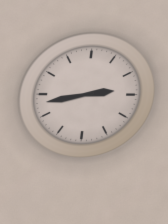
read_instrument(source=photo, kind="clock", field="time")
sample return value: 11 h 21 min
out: 2 h 43 min
